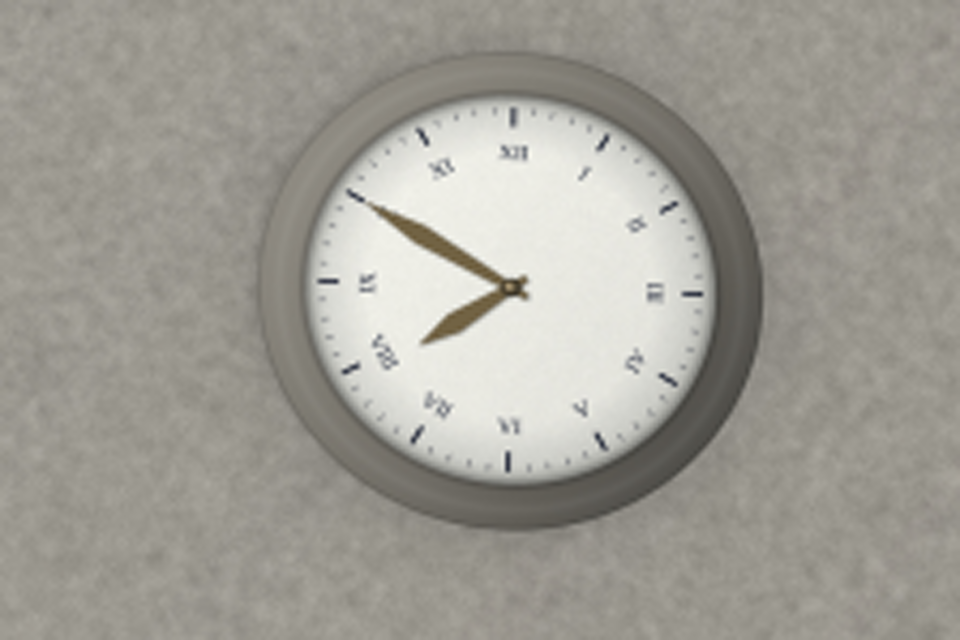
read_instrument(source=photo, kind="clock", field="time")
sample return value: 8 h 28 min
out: 7 h 50 min
